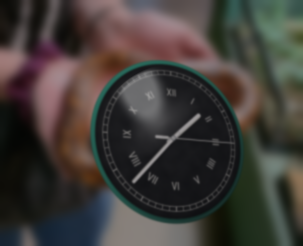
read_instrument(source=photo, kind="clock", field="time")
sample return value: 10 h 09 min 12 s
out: 1 h 37 min 15 s
